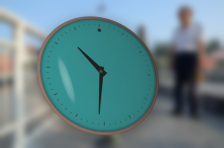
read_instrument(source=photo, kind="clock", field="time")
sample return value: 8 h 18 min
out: 10 h 31 min
